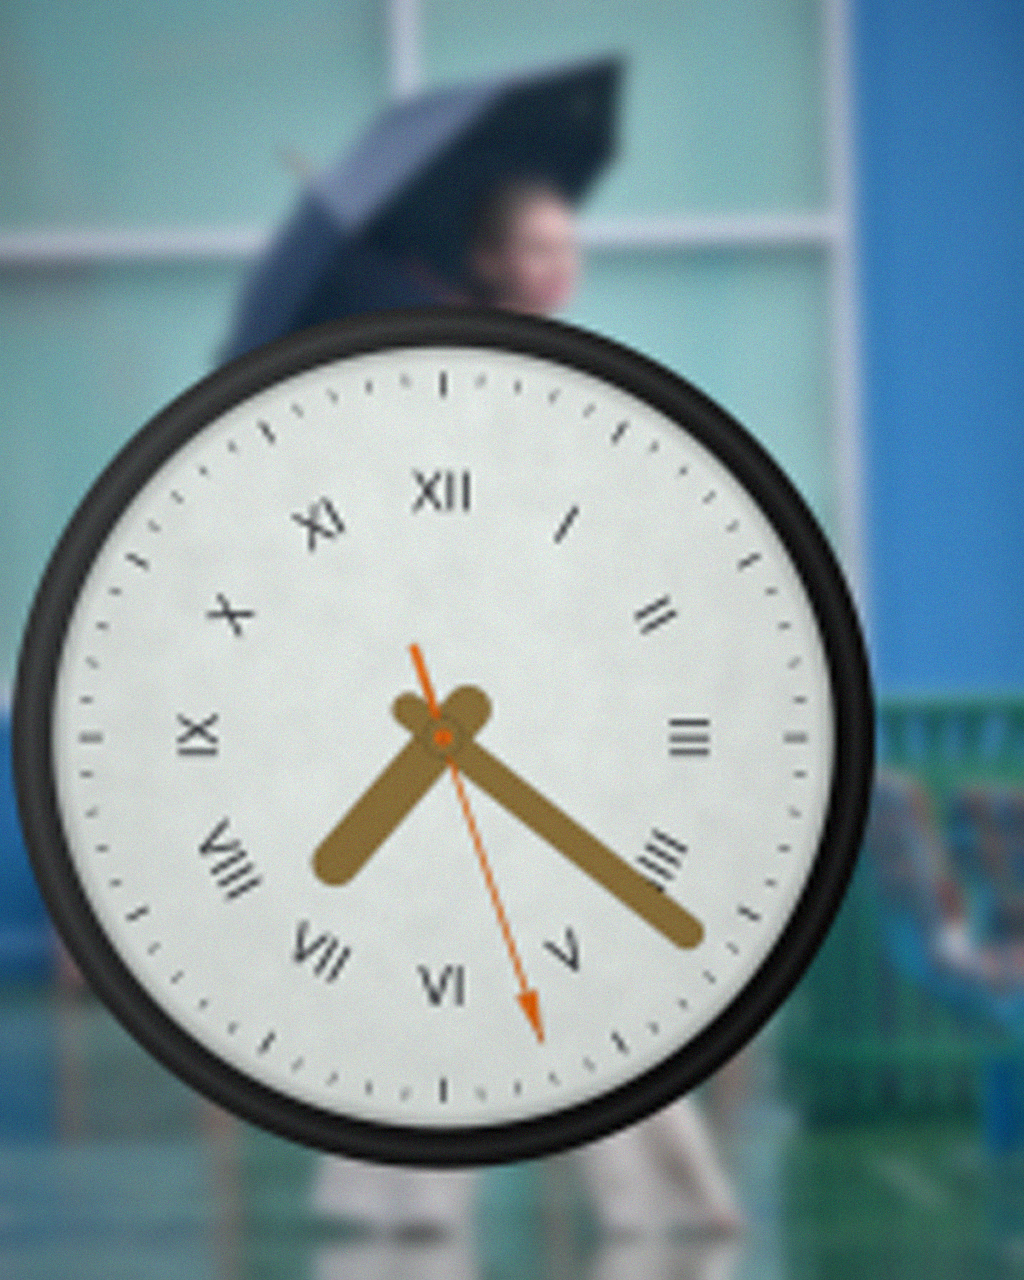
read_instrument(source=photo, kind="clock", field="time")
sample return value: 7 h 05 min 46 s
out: 7 h 21 min 27 s
